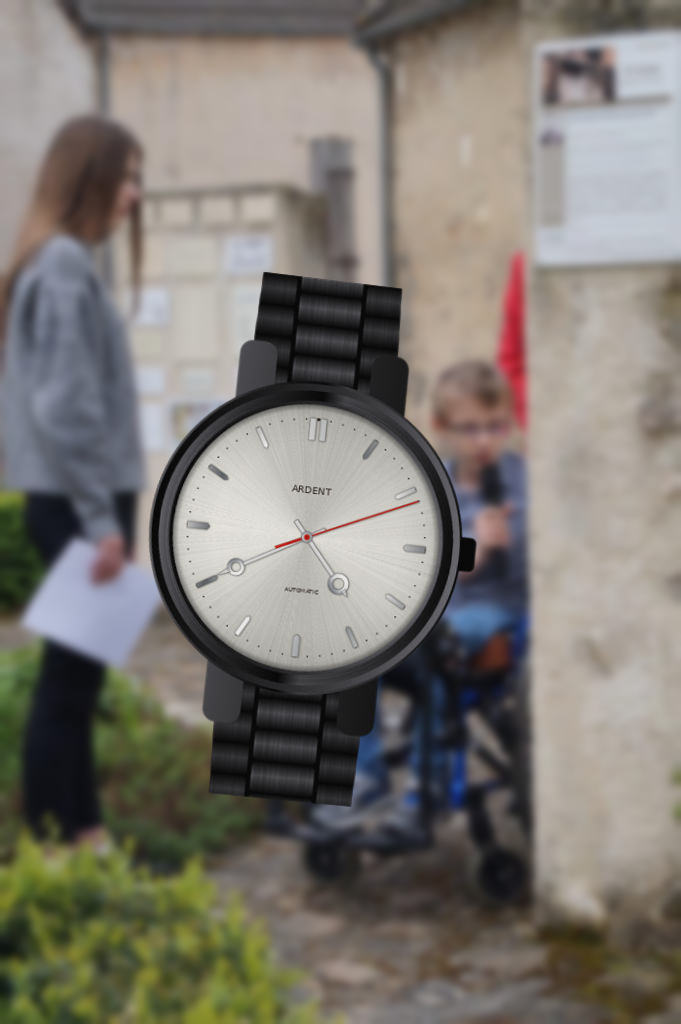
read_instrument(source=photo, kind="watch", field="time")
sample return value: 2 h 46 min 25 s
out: 4 h 40 min 11 s
